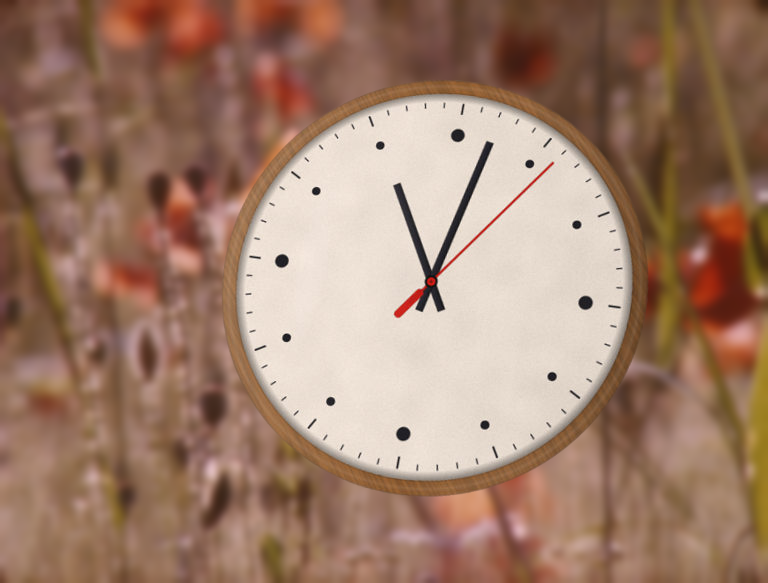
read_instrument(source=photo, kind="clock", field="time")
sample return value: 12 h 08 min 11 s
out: 11 h 02 min 06 s
